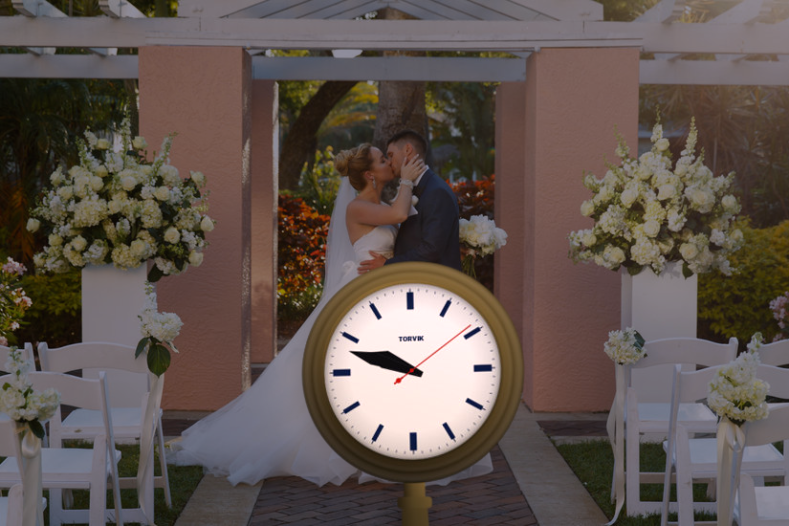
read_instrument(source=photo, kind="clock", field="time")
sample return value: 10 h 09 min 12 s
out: 9 h 48 min 09 s
